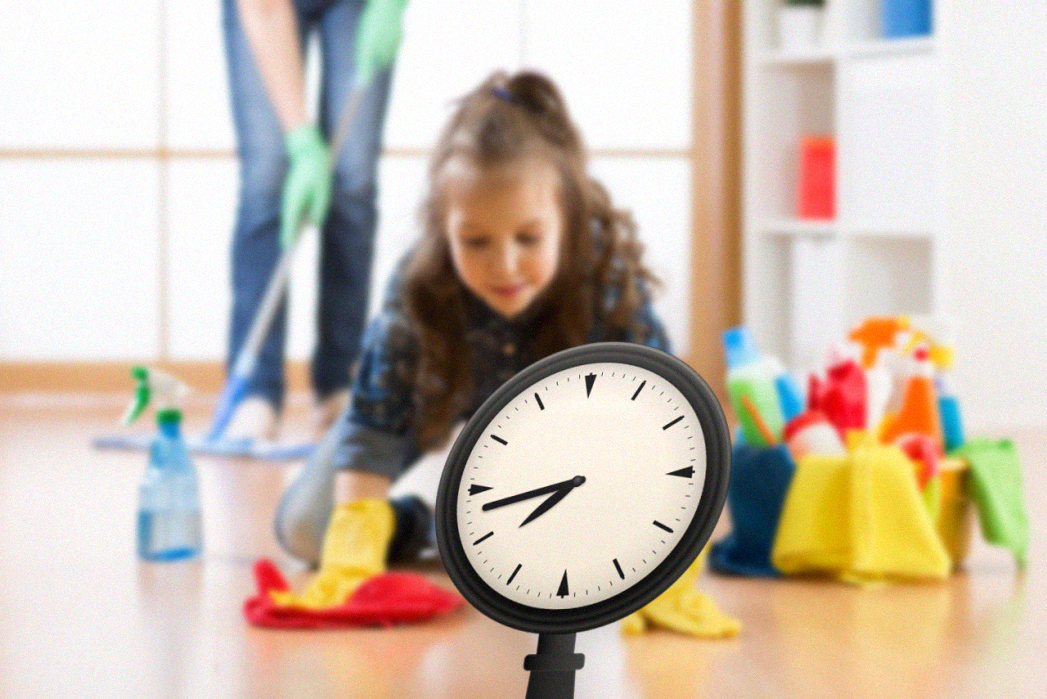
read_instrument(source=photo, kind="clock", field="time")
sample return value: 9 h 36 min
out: 7 h 43 min
